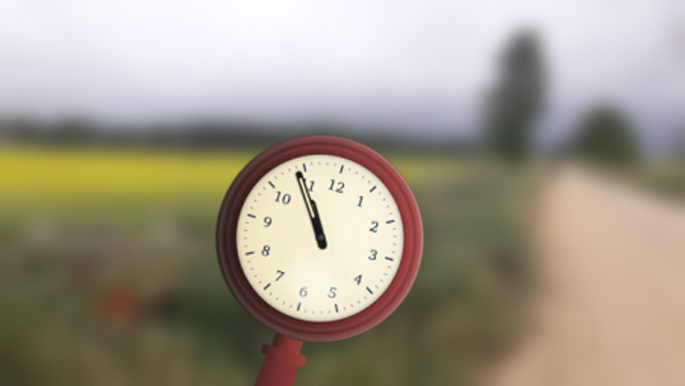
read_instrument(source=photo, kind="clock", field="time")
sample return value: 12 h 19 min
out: 10 h 54 min
